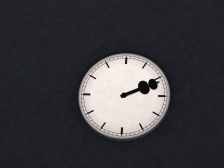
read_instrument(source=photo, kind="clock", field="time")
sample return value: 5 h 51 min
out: 2 h 11 min
